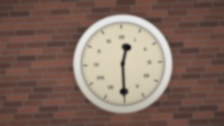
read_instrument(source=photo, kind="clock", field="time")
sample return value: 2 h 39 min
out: 12 h 30 min
